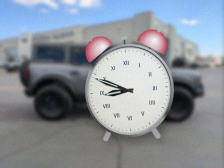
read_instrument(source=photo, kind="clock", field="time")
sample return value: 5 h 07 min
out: 8 h 49 min
